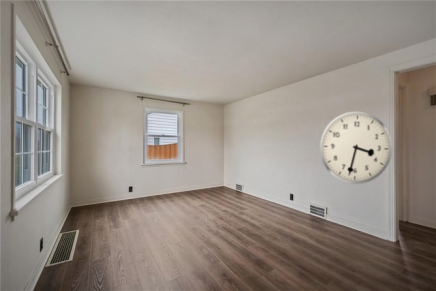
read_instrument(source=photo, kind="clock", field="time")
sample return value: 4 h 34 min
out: 3 h 32 min
